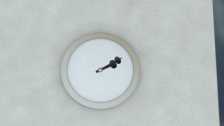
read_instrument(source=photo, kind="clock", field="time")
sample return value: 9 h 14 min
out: 2 h 10 min
